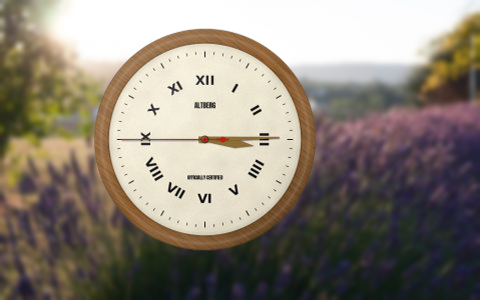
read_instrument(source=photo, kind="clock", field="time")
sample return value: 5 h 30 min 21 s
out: 3 h 14 min 45 s
